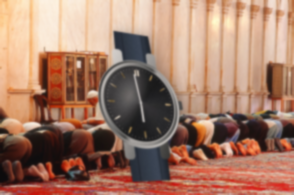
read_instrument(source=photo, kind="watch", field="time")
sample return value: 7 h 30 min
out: 5 h 59 min
